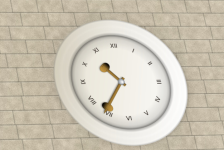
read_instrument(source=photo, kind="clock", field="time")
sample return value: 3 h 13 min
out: 10 h 36 min
